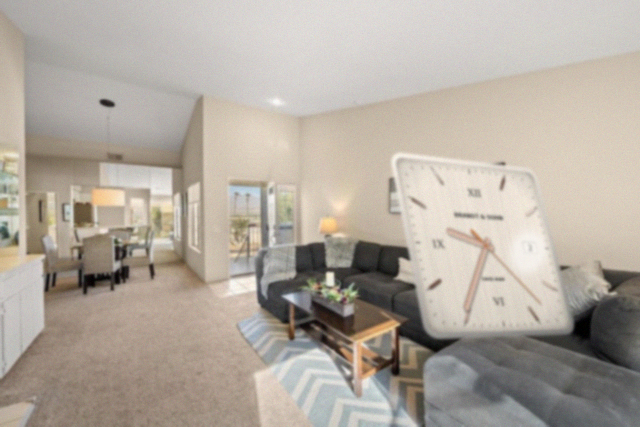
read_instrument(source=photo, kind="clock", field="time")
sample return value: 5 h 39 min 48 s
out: 9 h 35 min 23 s
